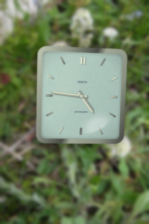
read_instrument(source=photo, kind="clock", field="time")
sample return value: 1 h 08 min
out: 4 h 46 min
